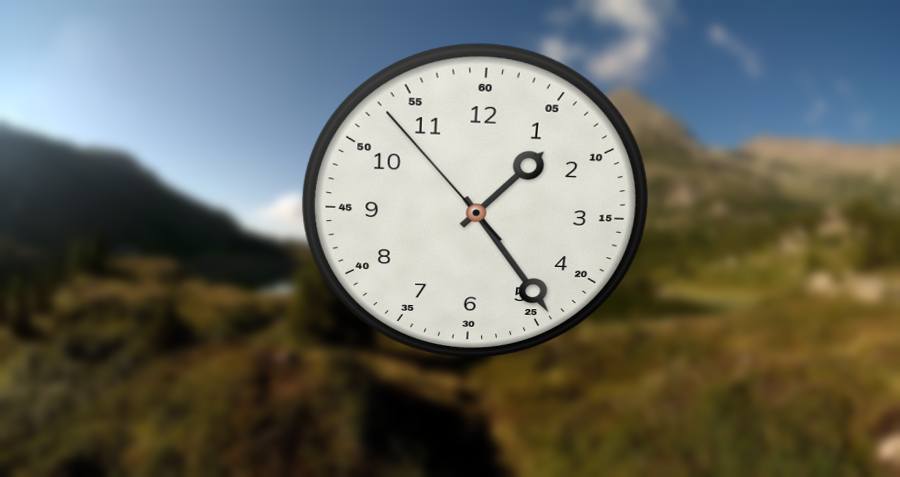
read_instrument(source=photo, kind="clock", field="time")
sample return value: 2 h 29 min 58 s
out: 1 h 23 min 53 s
